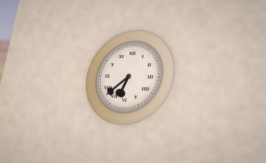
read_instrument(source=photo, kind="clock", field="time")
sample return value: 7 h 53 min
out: 6 h 38 min
